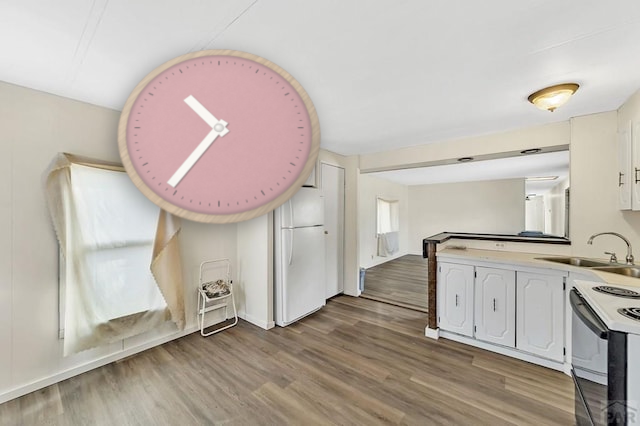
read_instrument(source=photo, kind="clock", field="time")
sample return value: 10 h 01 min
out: 10 h 36 min
